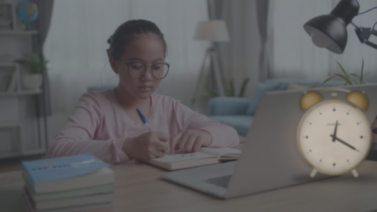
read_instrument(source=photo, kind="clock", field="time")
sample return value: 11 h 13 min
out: 12 h 20 min
